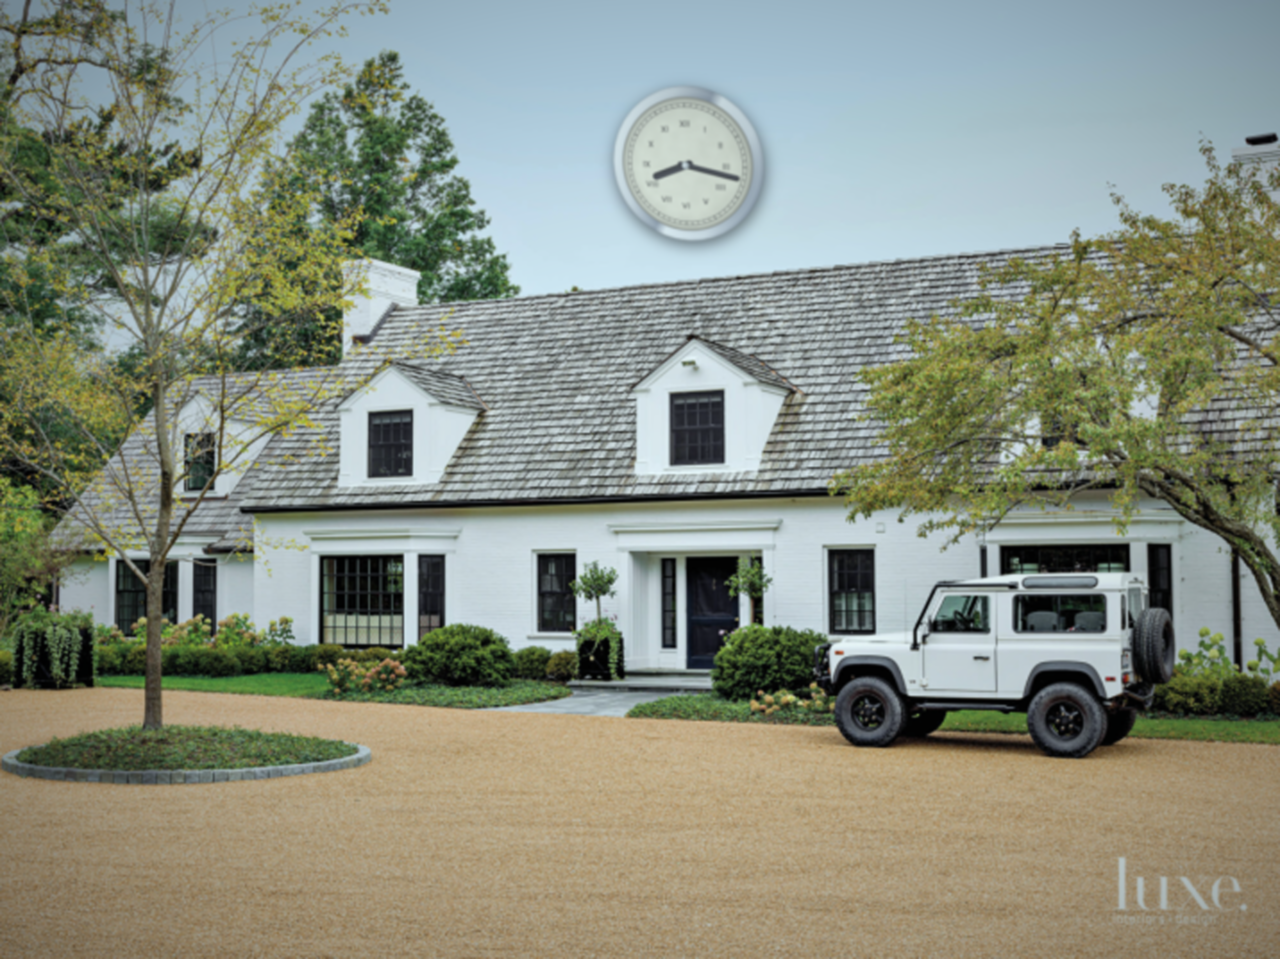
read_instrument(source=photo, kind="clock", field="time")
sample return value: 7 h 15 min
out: 8 h 17 min
